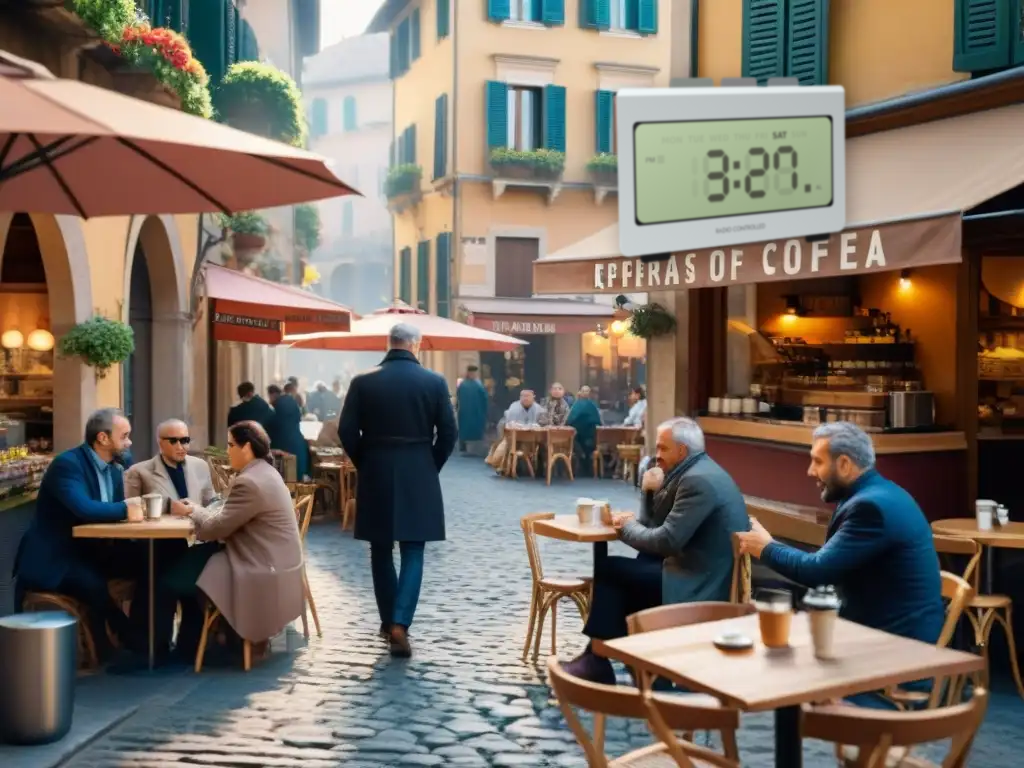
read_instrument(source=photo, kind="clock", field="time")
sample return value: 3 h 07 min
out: 3 h 27 min
